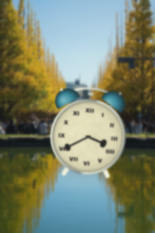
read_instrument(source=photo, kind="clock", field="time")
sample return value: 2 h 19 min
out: 3 h 40 min
